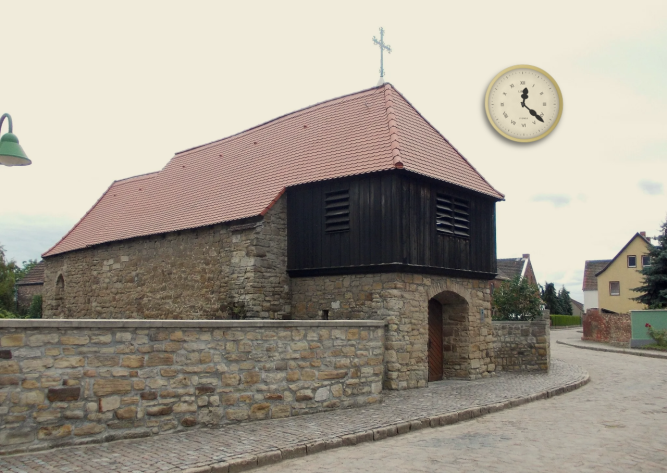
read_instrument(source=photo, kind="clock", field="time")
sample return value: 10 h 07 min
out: 12 h 22 min
